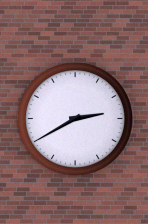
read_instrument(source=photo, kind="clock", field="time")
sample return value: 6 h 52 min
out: 2 h 40 min
